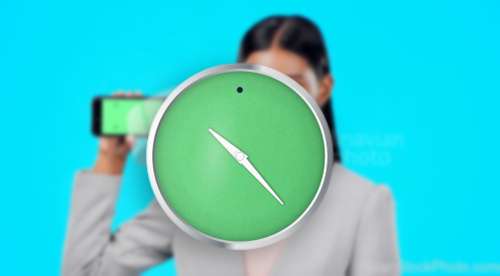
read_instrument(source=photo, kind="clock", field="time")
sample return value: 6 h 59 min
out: 10 h 23 min
